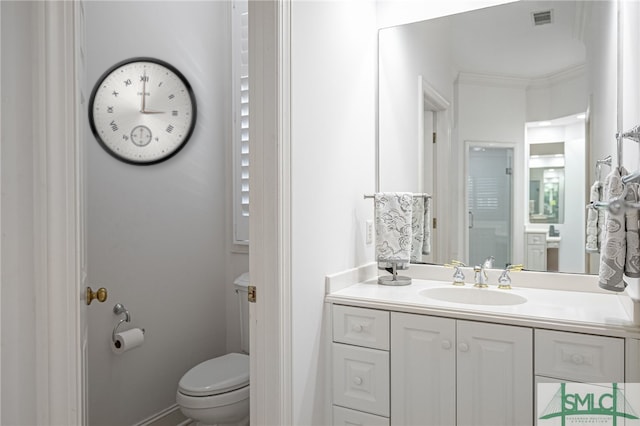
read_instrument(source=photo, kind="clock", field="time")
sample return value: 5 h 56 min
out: 3 h 00 min
